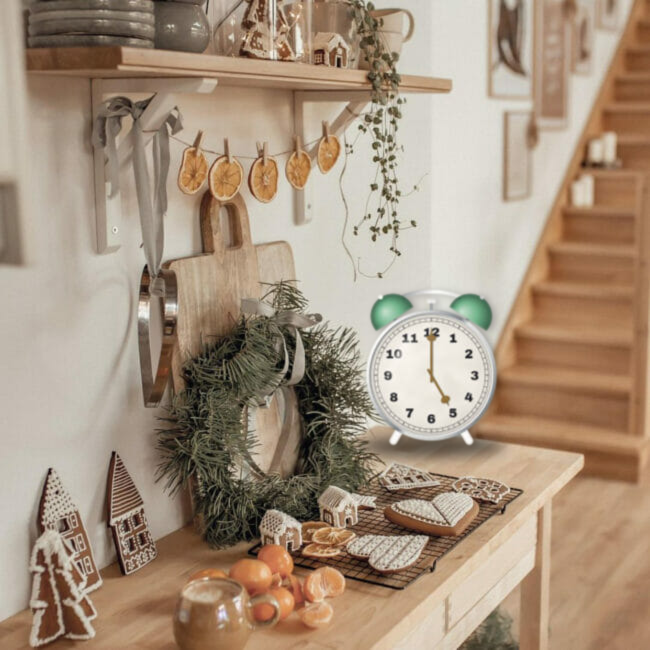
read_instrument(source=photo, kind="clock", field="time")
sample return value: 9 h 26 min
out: 5 h 00 min
